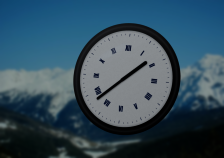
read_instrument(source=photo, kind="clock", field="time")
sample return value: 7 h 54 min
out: 1 h 38 min
